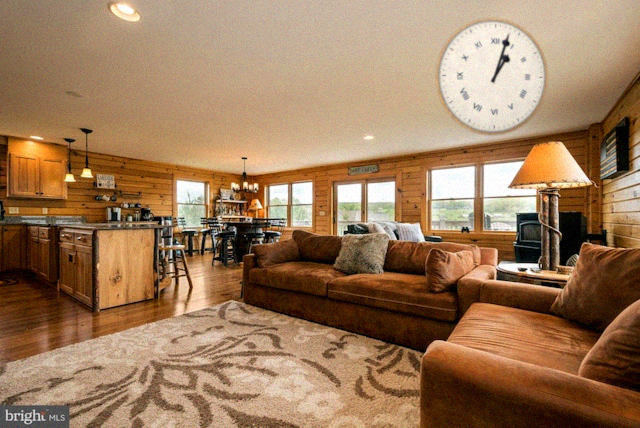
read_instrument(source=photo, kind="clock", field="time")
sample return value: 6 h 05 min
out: 1 h 03 min
